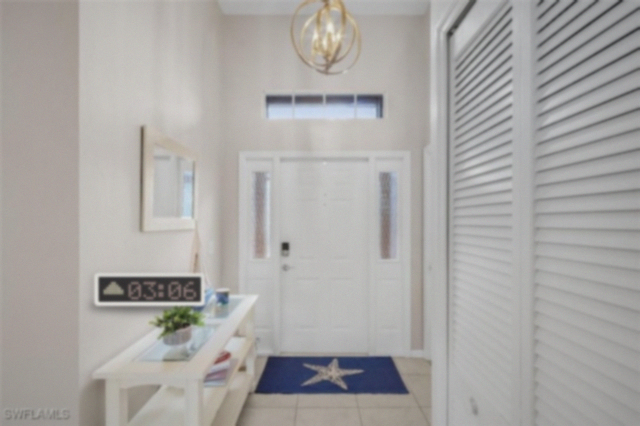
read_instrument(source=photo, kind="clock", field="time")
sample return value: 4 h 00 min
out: 3 h 06 min
